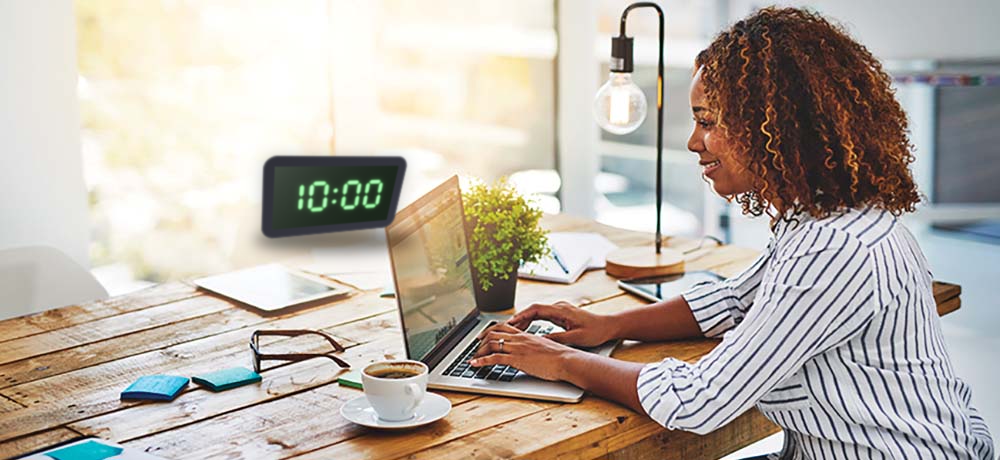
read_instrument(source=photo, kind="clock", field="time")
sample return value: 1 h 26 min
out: 10 h 00 min
